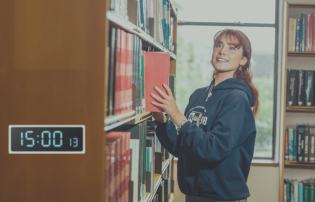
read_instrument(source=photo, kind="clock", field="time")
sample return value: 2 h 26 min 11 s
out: 15 h 00 min 13 s
